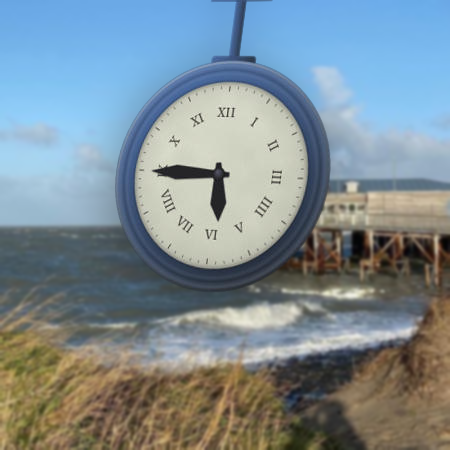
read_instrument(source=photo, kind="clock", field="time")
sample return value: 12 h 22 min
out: 5 h 45 min
